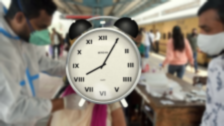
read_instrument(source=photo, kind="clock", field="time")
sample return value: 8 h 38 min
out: 8 h 05 min
